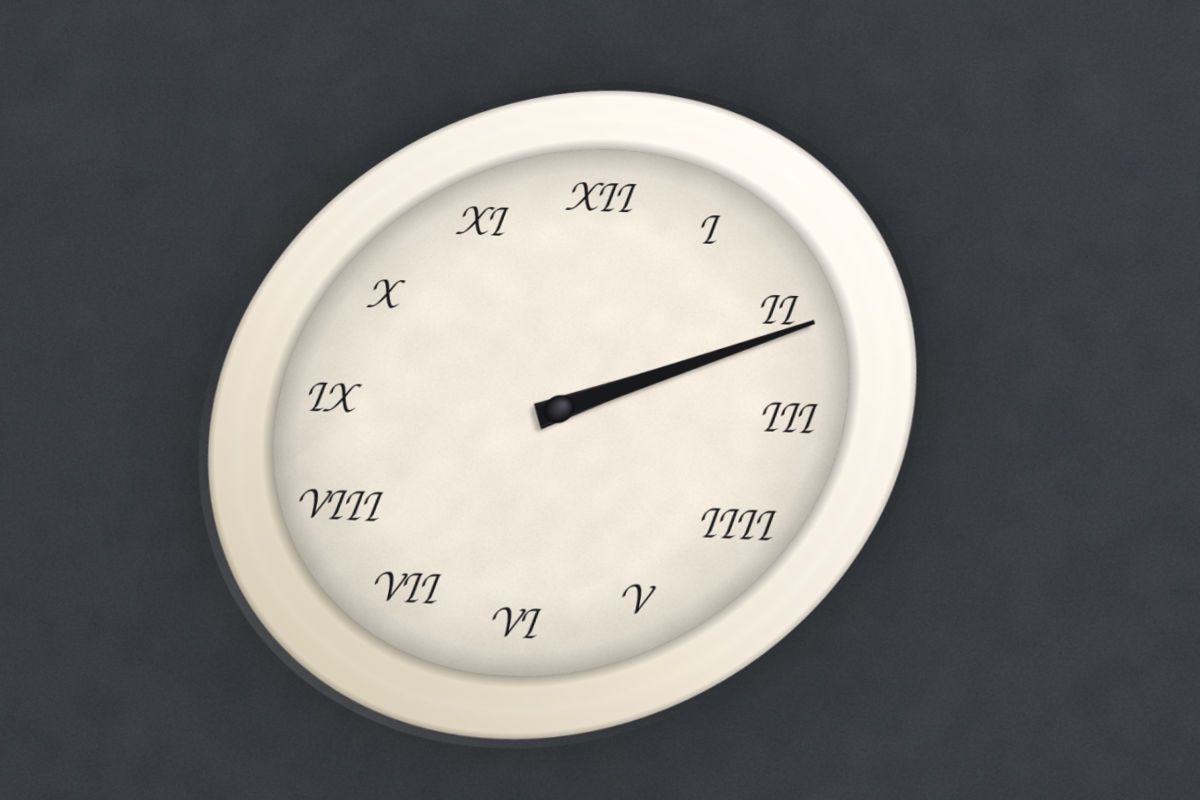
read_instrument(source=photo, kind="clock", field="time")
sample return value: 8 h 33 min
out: 2 h 11 min
